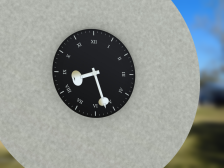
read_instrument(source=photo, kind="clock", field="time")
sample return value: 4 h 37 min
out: 8 h 27 min
